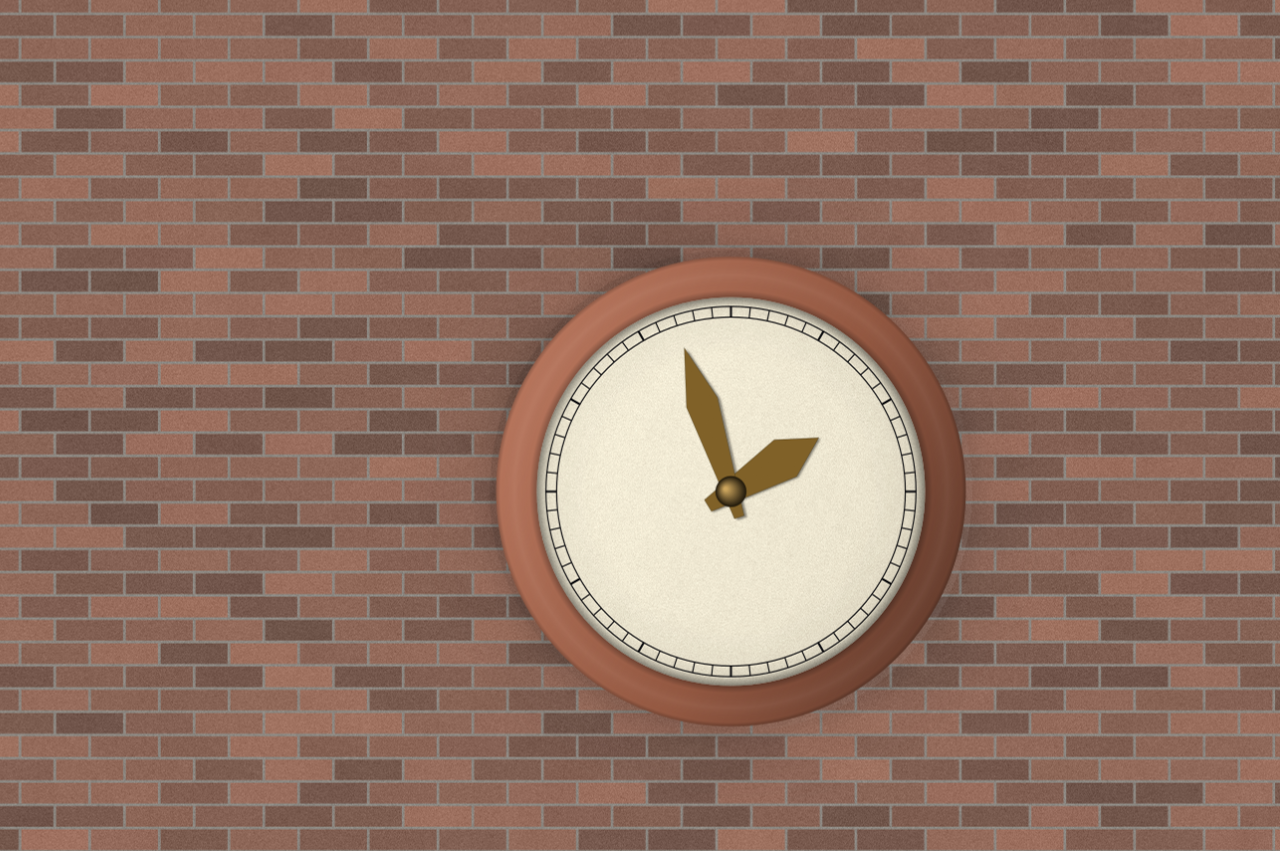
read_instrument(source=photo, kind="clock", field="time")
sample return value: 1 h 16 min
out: 1 h 57 min
